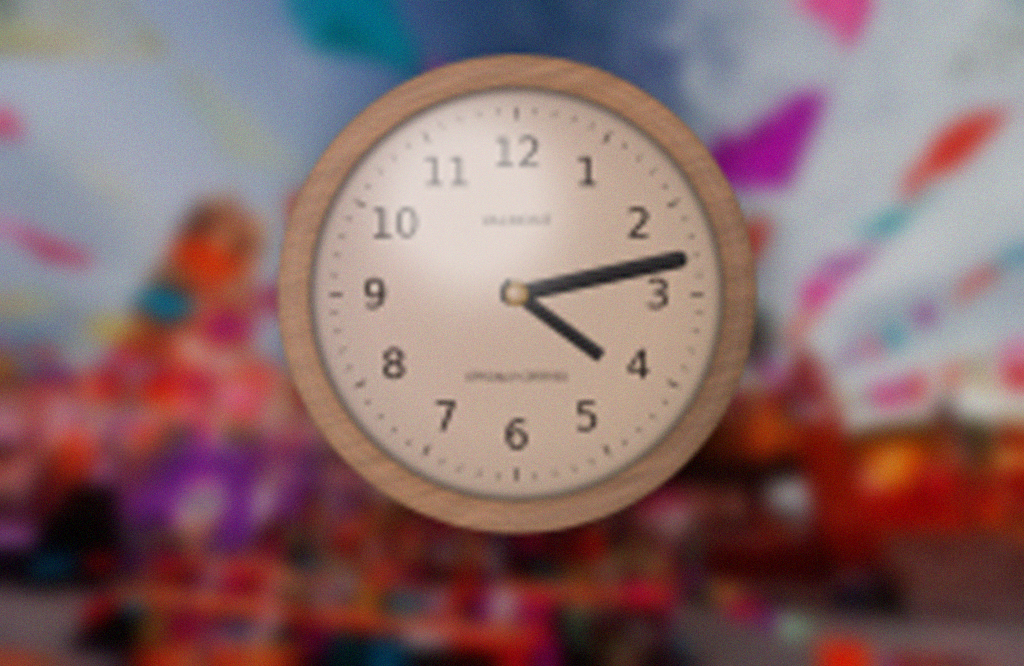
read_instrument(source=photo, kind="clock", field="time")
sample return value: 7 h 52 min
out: 4 h 13 min
